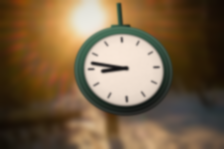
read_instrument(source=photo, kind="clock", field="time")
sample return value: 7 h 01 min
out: 8 h 47 min
